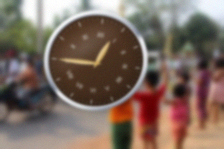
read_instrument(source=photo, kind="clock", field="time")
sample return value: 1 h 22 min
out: 12 h 45 min
